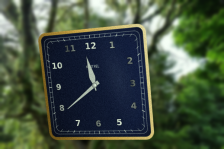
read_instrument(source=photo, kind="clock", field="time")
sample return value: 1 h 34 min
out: 11 h 39 min
